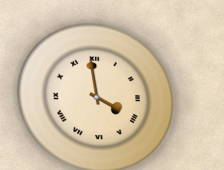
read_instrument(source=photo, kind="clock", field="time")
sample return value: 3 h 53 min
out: 3 h 59 min
